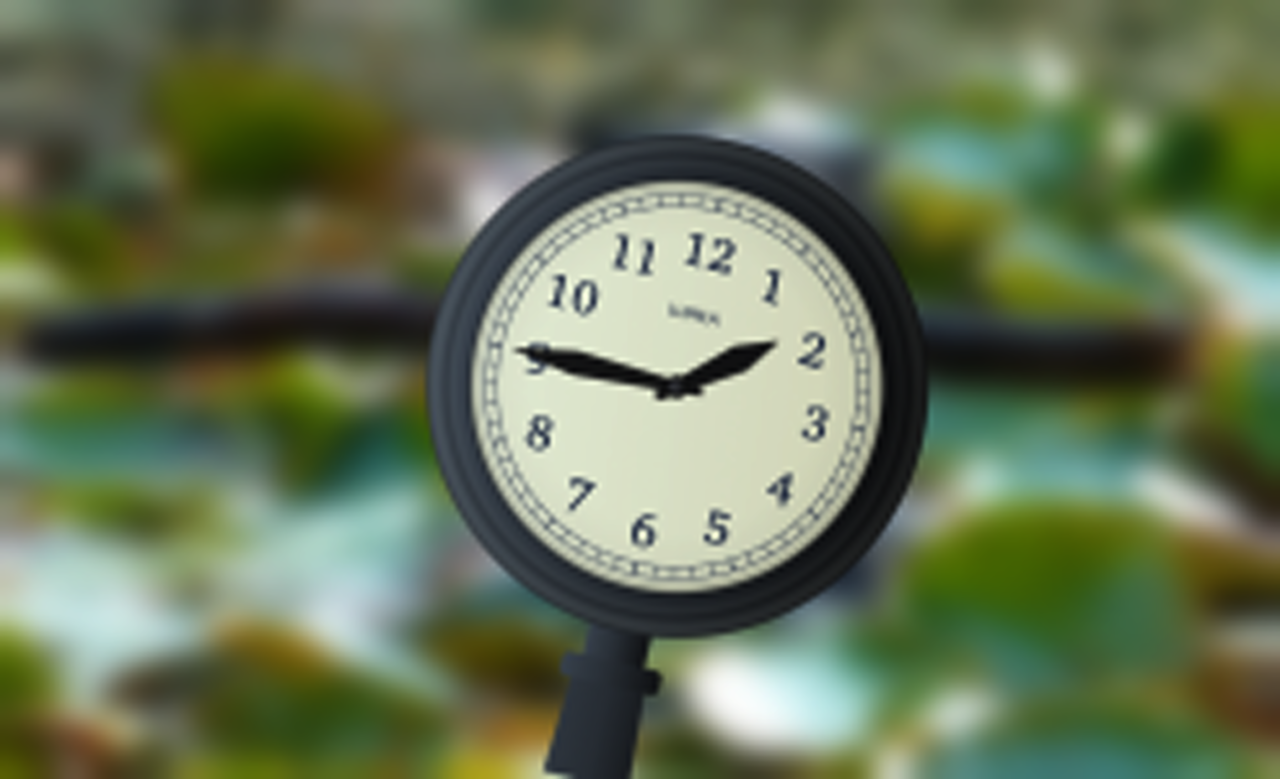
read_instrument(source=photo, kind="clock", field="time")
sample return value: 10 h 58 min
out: 1 h 45 min
